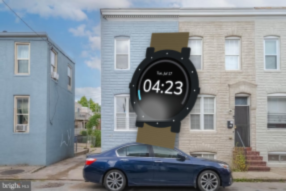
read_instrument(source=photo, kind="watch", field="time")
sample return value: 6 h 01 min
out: 4 h 23 min
